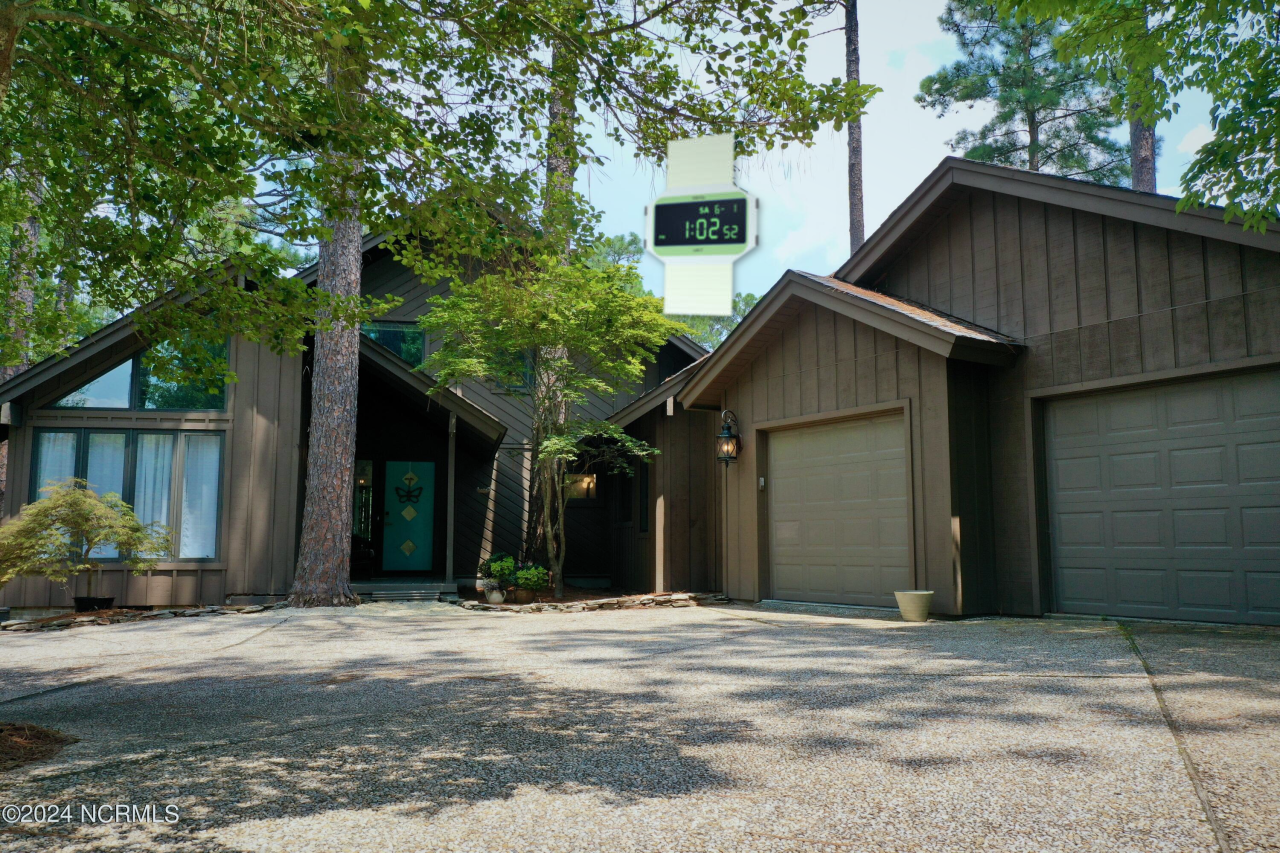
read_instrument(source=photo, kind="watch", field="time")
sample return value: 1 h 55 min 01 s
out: 1 h 02 min 52 s
